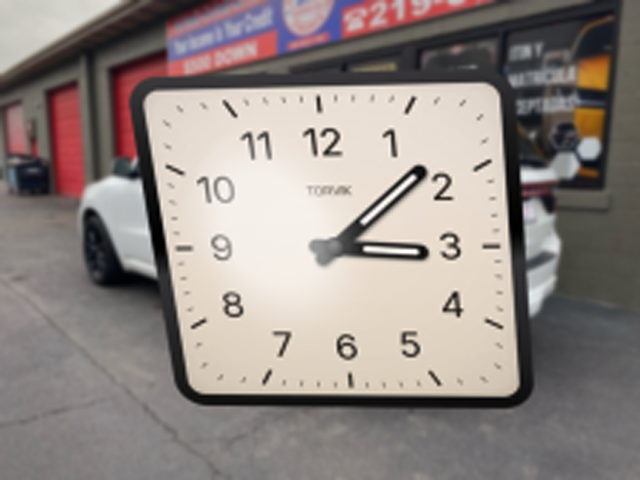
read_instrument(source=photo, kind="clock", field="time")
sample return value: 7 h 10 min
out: 3 h 08 min
